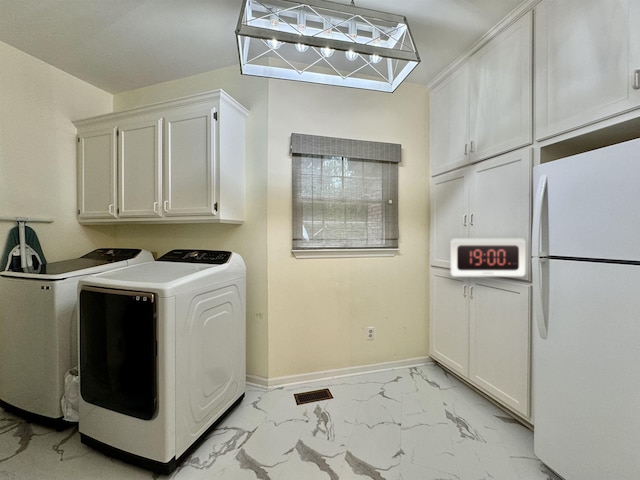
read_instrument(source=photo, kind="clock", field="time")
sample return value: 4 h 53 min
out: 19 h 00 min
